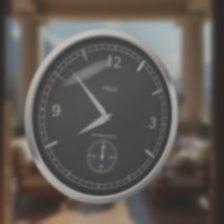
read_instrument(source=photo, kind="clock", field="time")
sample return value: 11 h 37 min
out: 7 h 52 min
